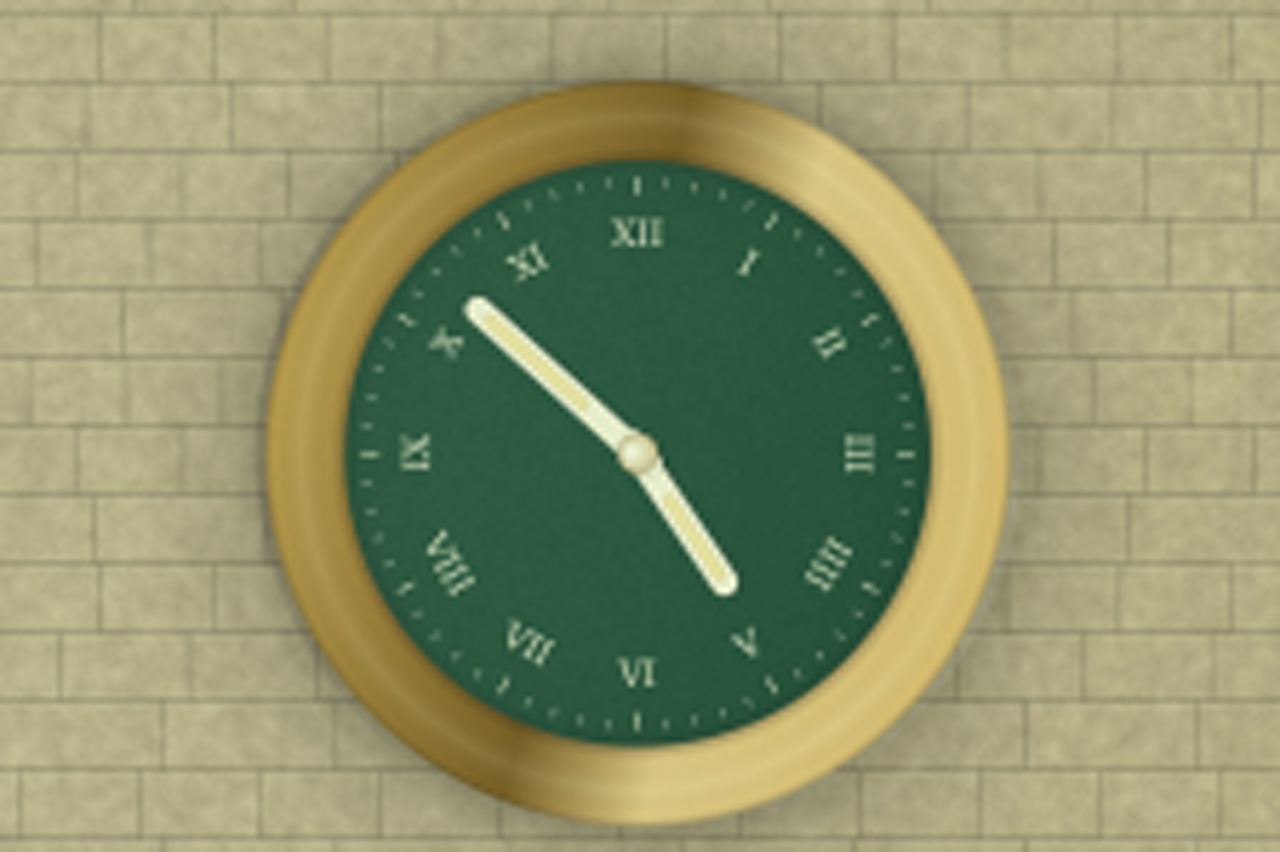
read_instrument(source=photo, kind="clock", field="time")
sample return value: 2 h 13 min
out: 4 h 52 min
